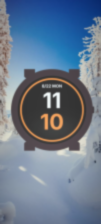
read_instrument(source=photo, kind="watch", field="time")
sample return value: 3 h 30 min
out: 11 h 10 min
